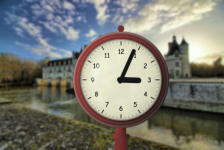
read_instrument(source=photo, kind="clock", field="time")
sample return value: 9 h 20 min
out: 3 h 04 min
